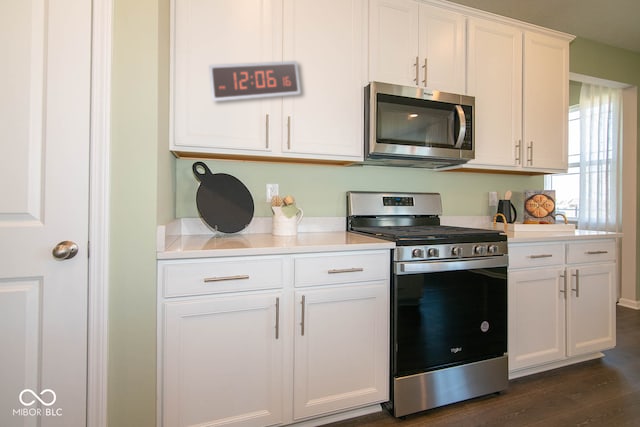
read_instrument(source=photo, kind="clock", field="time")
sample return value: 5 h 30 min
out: 12 h 06 min
